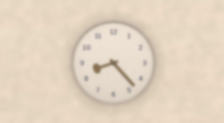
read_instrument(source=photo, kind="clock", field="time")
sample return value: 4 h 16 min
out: 8 h 23 min
